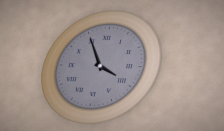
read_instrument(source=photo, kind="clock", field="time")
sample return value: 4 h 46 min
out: 3 h 55 min
